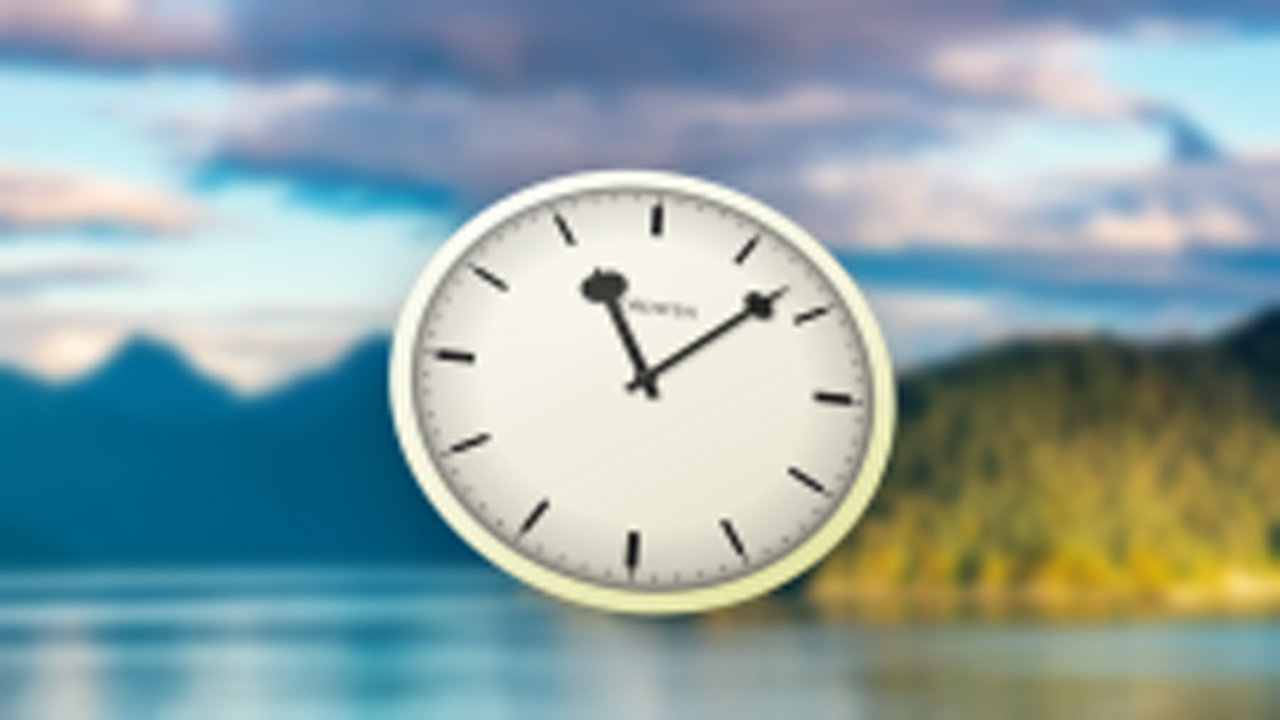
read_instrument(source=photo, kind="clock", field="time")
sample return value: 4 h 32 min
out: 11 h 08 min
